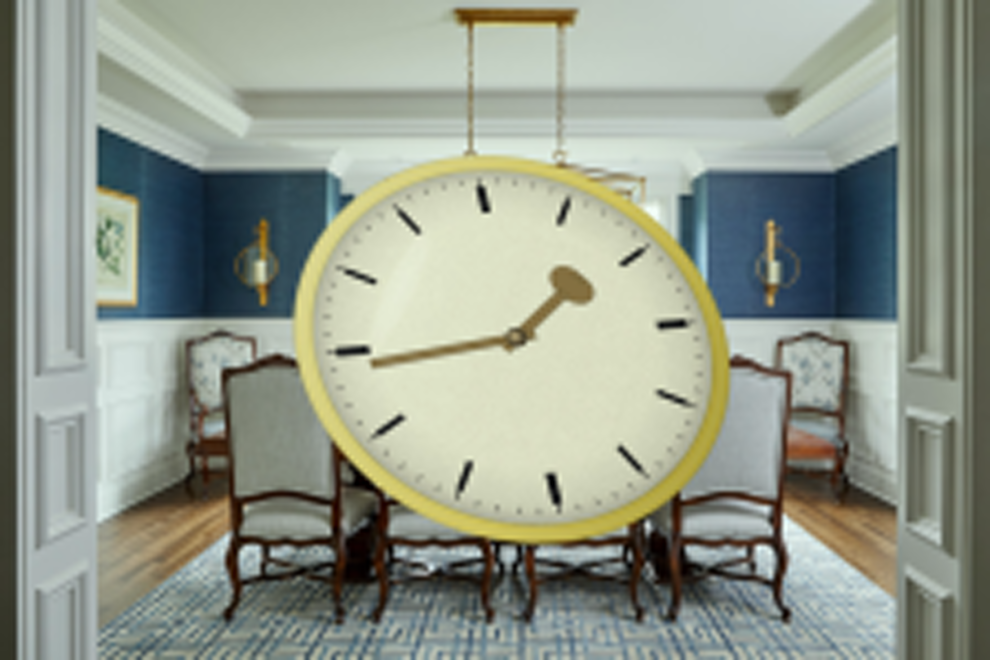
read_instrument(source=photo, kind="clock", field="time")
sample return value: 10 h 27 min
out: 1 h 44 min
